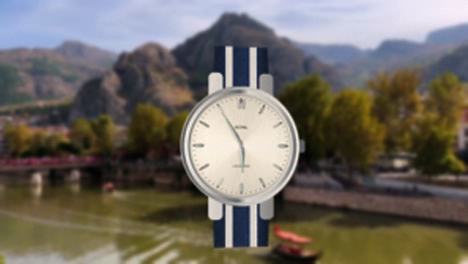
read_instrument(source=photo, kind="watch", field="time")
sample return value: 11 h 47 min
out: 5 h 55 min
